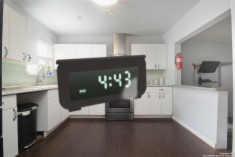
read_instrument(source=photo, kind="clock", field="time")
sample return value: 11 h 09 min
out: 4 h 43 min
